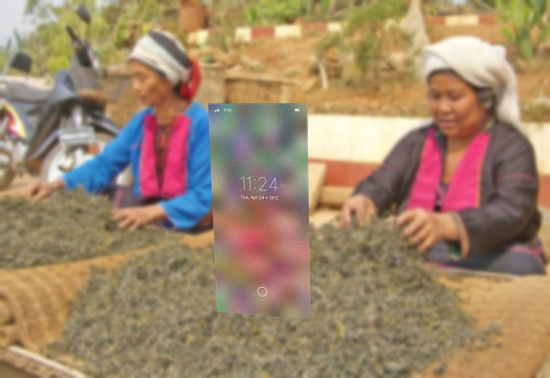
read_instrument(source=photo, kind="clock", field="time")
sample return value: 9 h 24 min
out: 11 h 24 min
